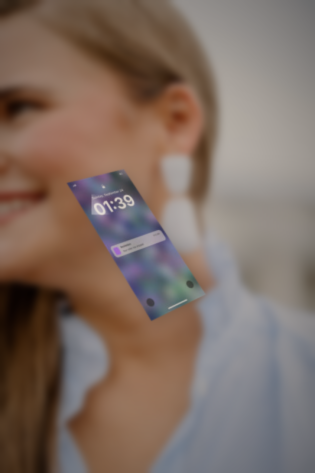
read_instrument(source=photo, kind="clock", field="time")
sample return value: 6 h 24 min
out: 1 h 39 min
